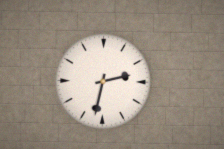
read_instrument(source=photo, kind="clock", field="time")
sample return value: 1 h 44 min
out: 2 h 32 min
